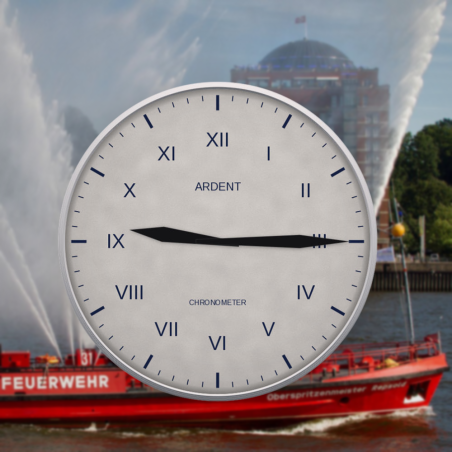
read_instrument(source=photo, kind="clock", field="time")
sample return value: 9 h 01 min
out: 9 h 15 min
